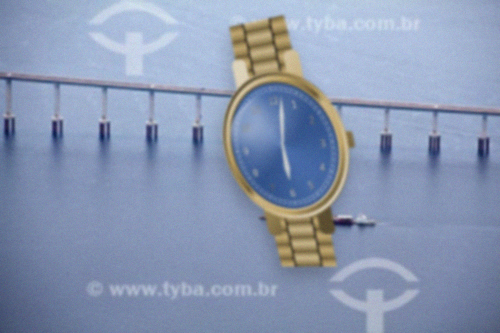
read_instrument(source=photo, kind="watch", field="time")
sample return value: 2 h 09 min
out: 6 h 02 min
